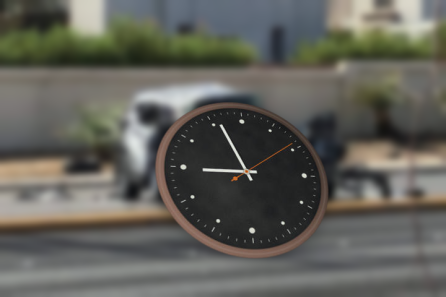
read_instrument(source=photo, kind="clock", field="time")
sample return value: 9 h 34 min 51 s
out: 8 h 56 min 09 s
